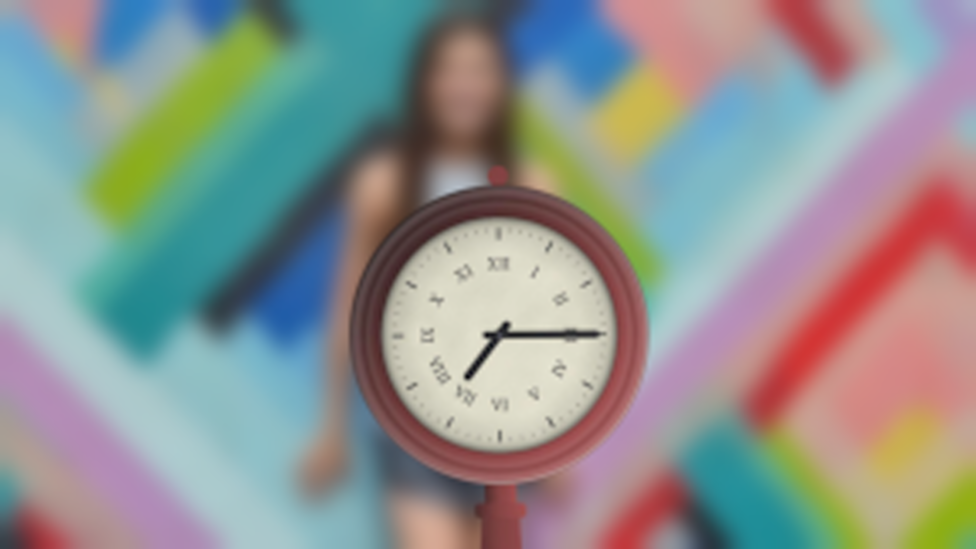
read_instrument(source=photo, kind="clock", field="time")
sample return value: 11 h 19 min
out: 7 h 15 min
